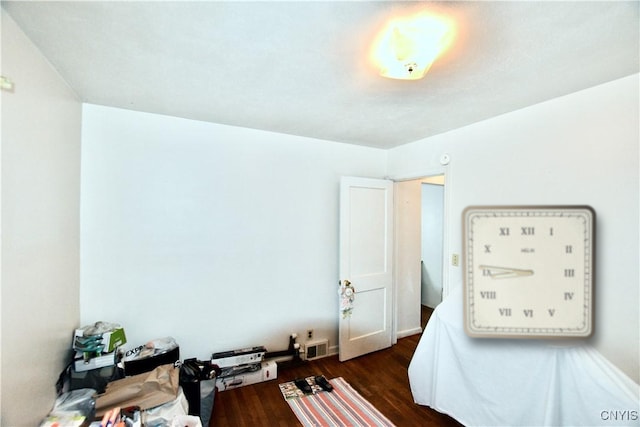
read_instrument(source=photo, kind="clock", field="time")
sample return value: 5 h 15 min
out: 8 h 46 min
